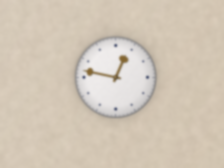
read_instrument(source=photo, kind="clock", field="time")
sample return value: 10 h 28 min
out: 12 h 47 min
